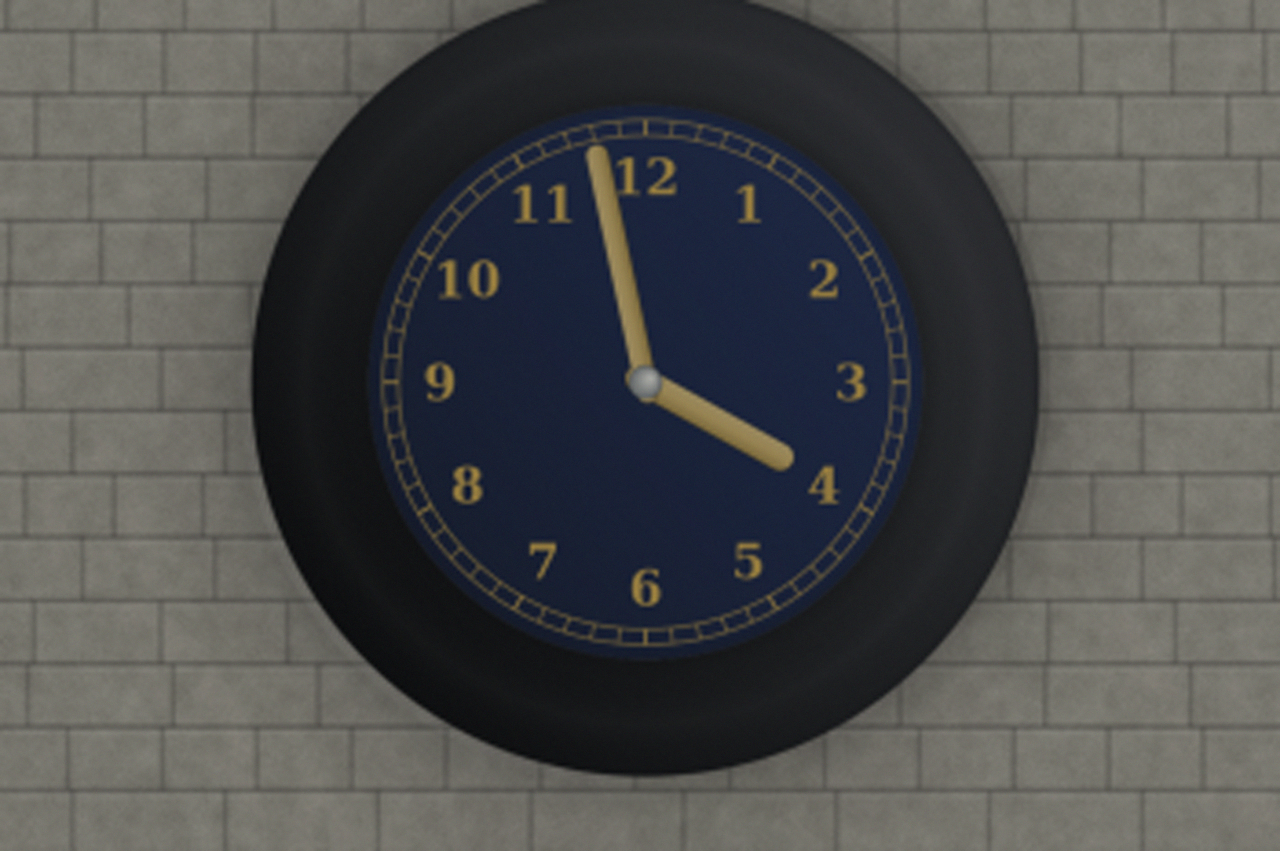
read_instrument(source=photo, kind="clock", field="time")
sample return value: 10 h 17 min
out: 3 h 58 min
